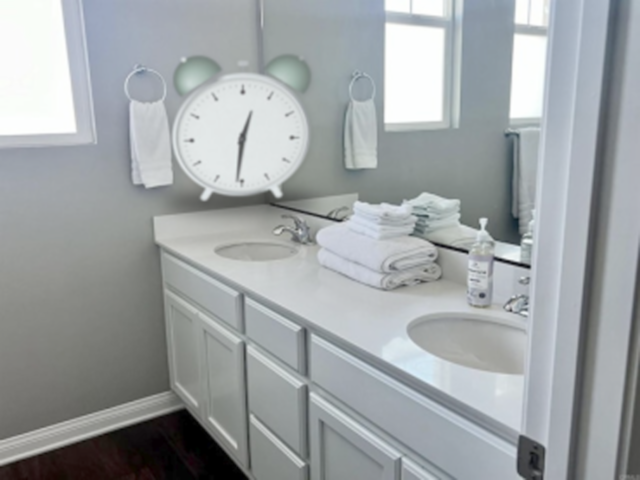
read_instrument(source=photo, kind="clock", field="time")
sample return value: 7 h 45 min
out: 12 h 31 min
